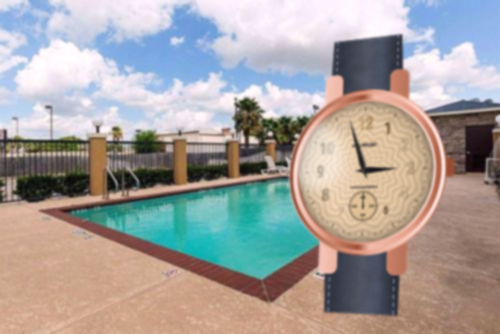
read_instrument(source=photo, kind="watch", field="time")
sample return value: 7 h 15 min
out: 2 h 57 min
